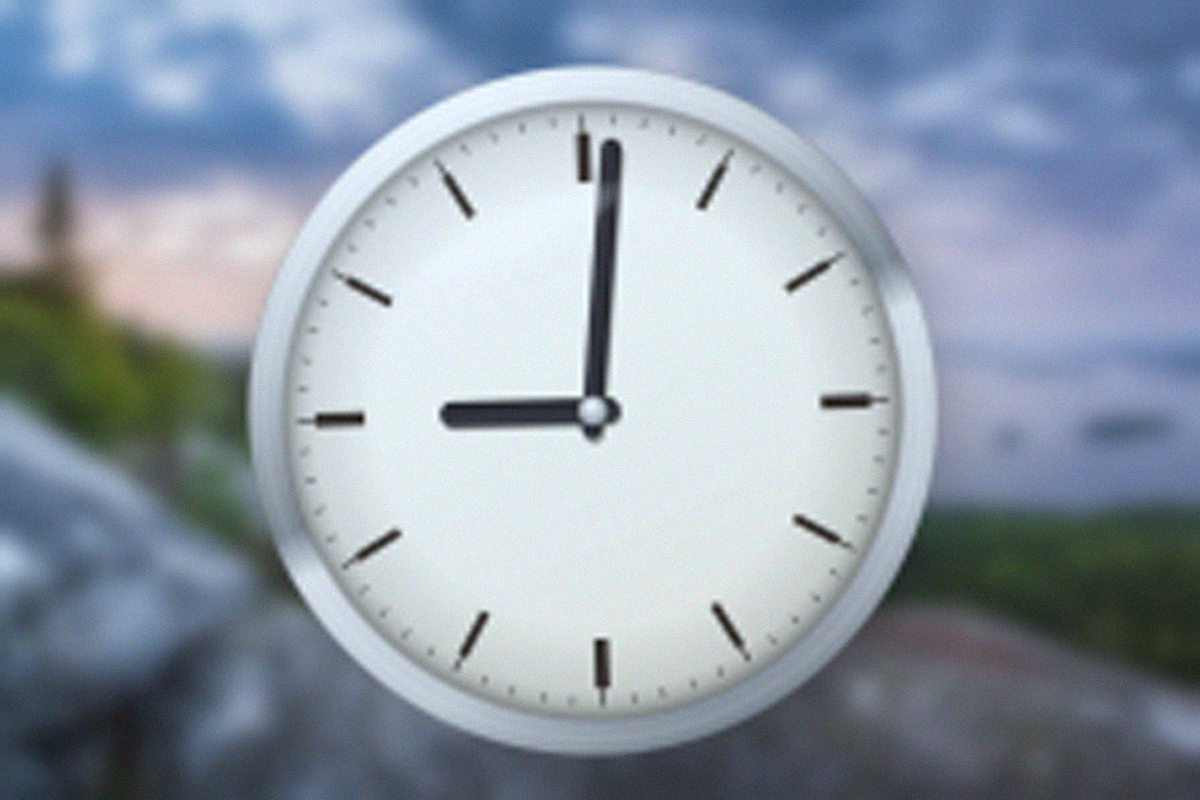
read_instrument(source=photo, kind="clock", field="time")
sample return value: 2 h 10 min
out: 9 h 01 min
